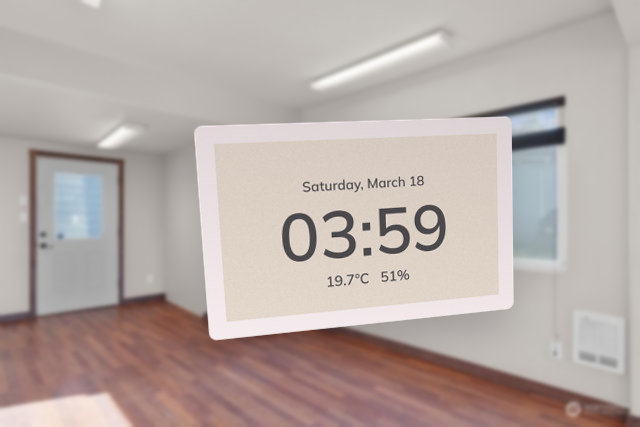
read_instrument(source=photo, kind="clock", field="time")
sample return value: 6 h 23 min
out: 3 h 59 min
